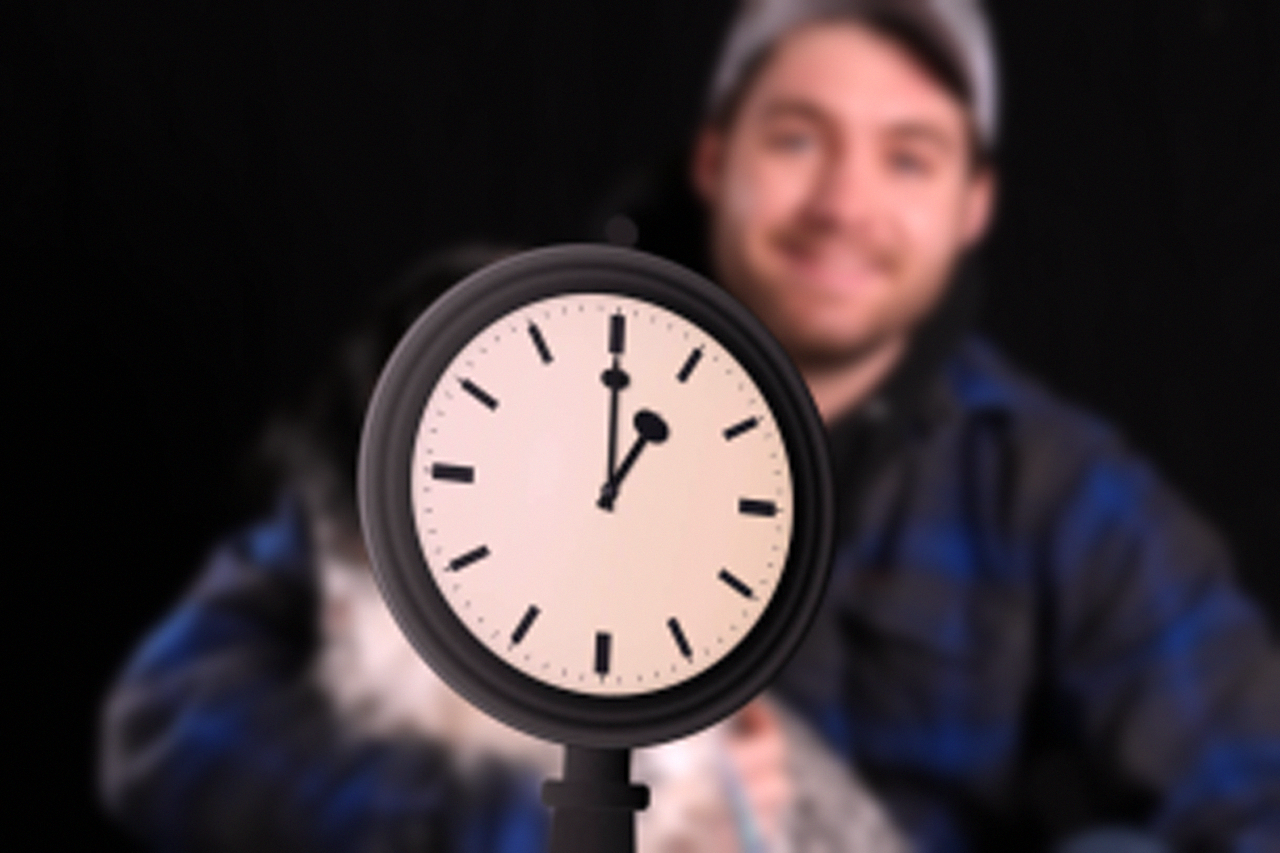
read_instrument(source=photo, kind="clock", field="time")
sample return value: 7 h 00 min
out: 1 h 00 min
